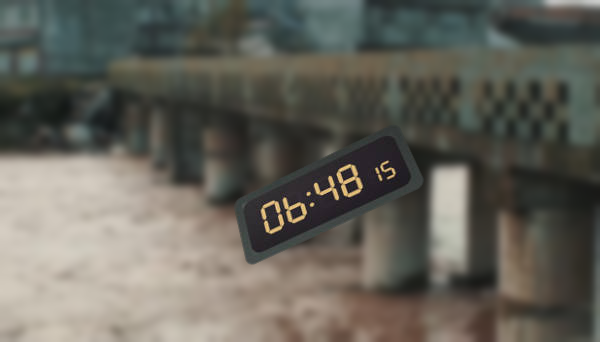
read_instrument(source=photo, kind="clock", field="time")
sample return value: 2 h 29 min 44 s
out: 6 h 48 min 15 s
